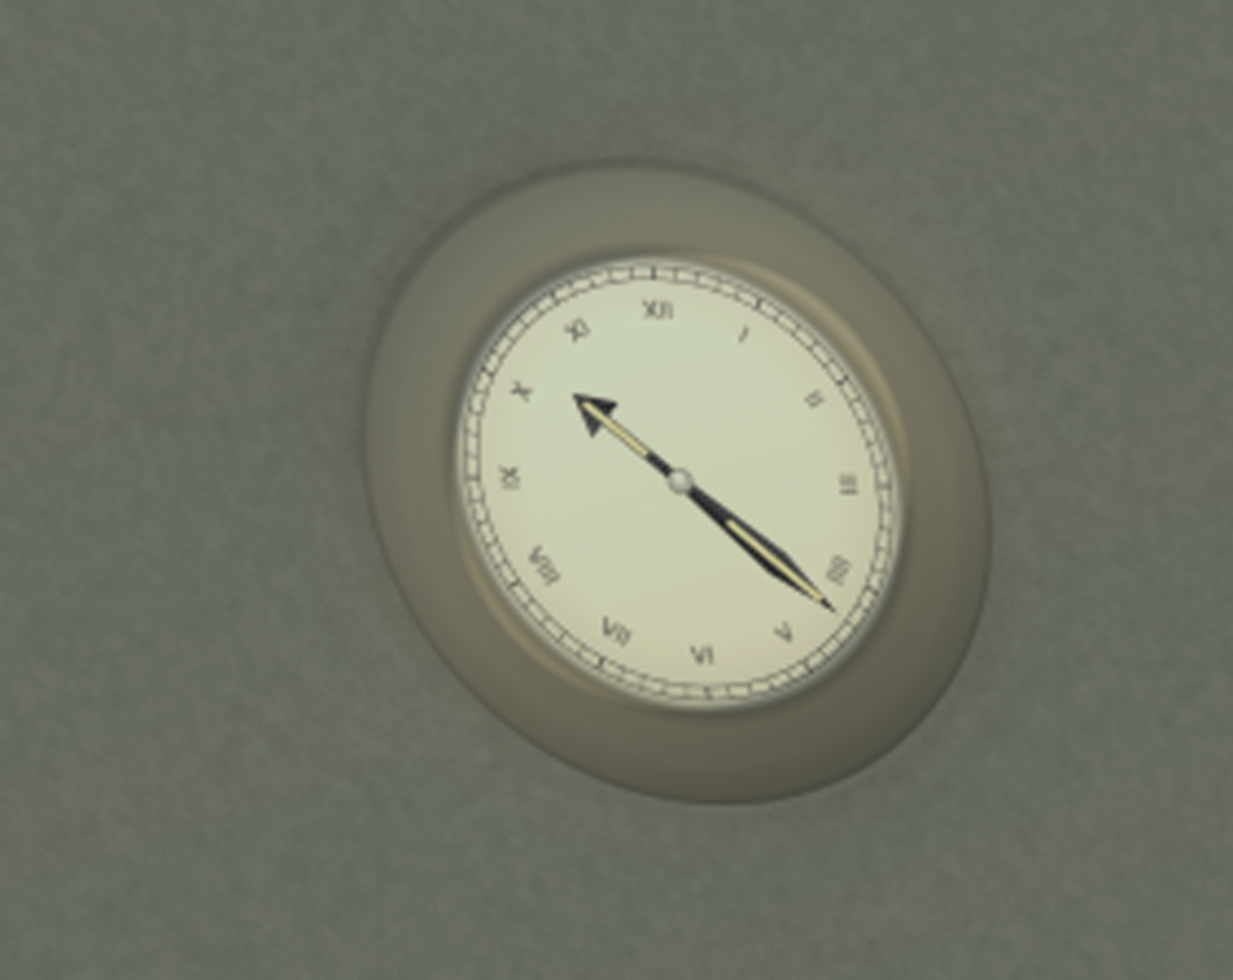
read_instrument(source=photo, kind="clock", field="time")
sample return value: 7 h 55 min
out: 10 h 22 min
